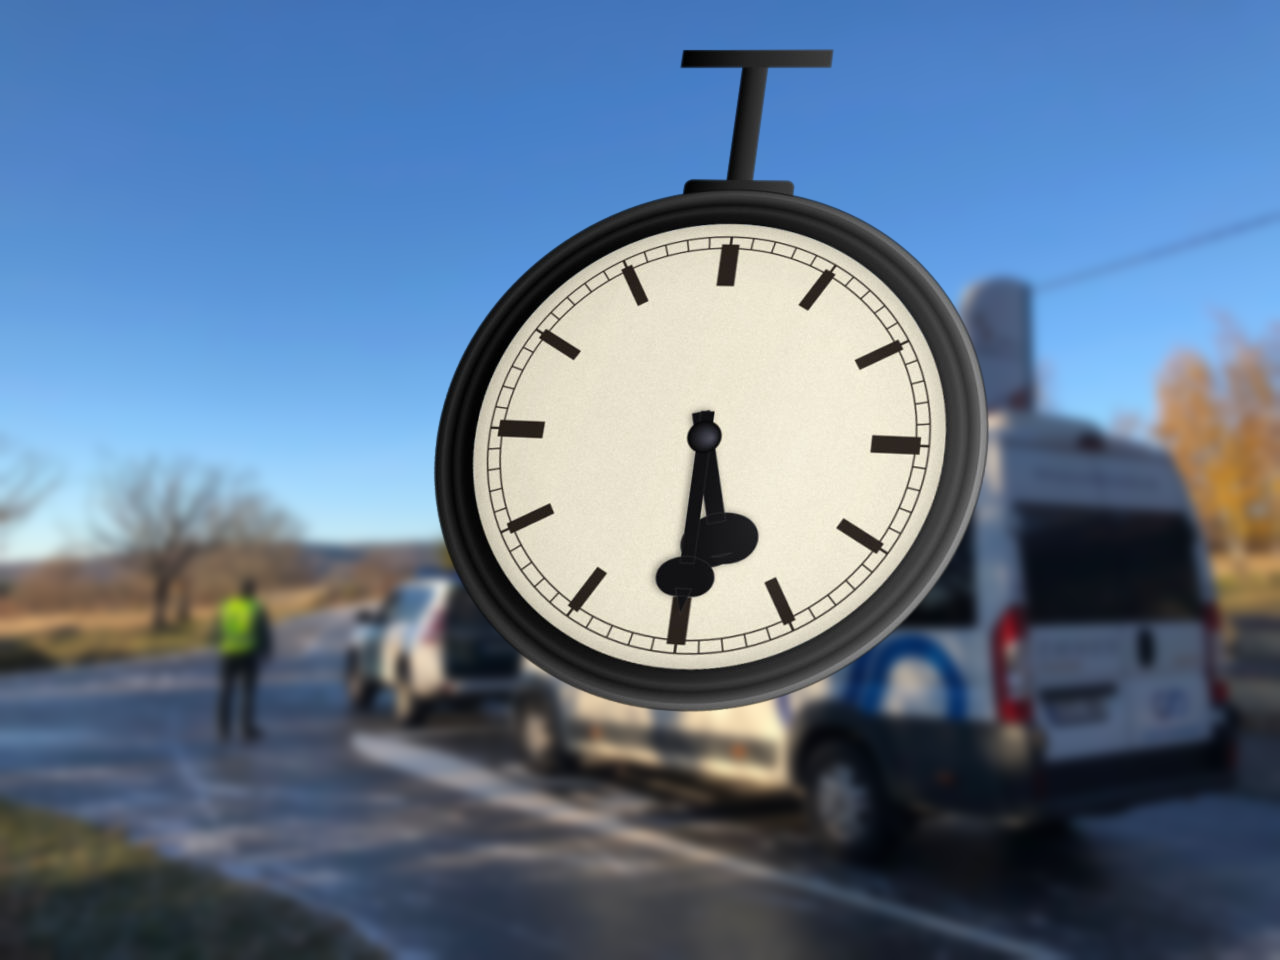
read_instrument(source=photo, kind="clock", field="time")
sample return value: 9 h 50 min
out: 5 h 30 min
